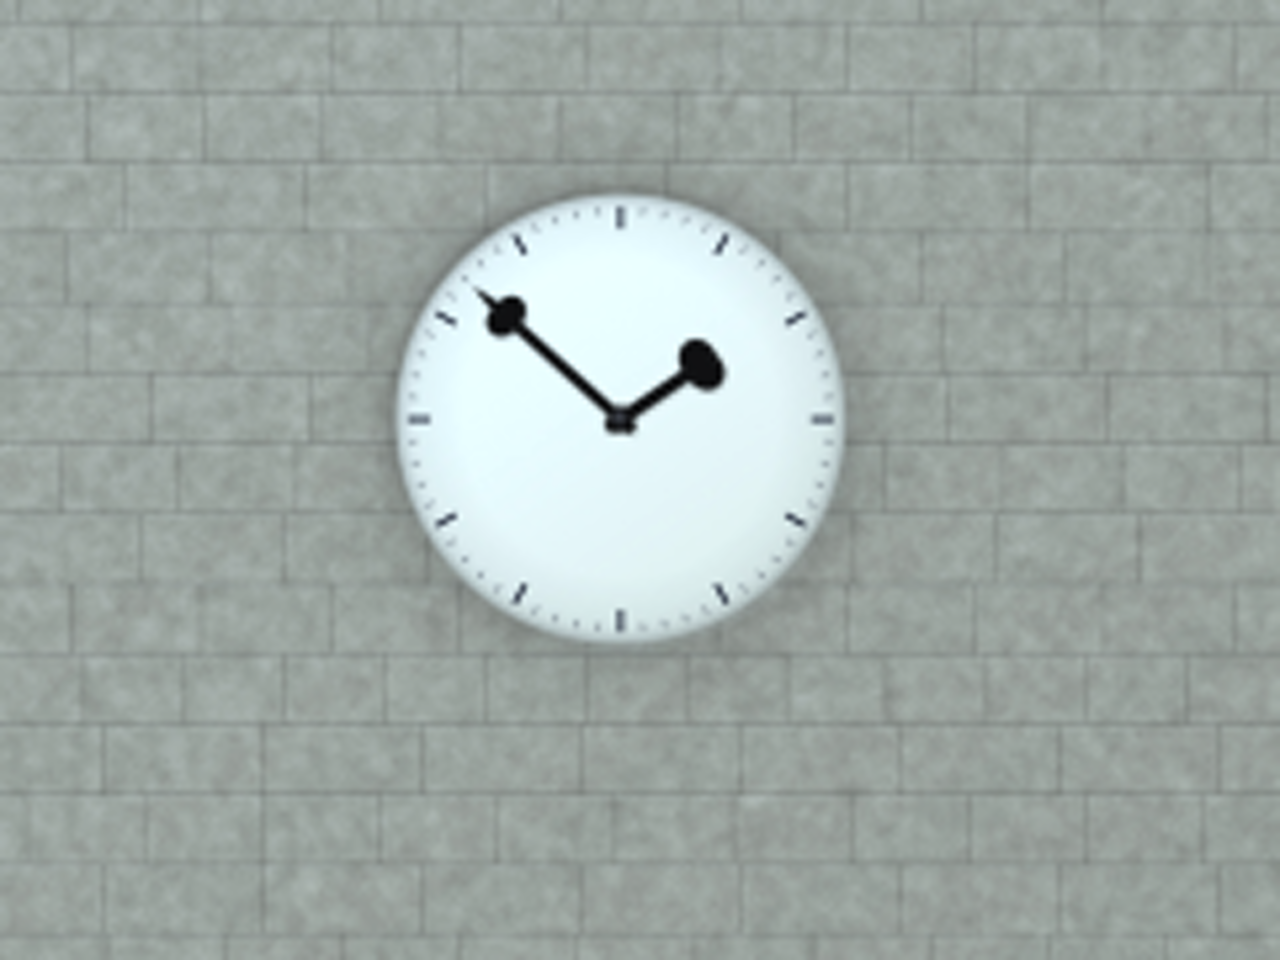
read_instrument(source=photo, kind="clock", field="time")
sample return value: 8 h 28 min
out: 1 h 52 min
